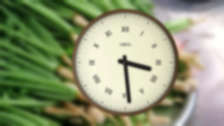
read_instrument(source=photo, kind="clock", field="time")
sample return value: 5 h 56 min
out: 3 h 29 min
